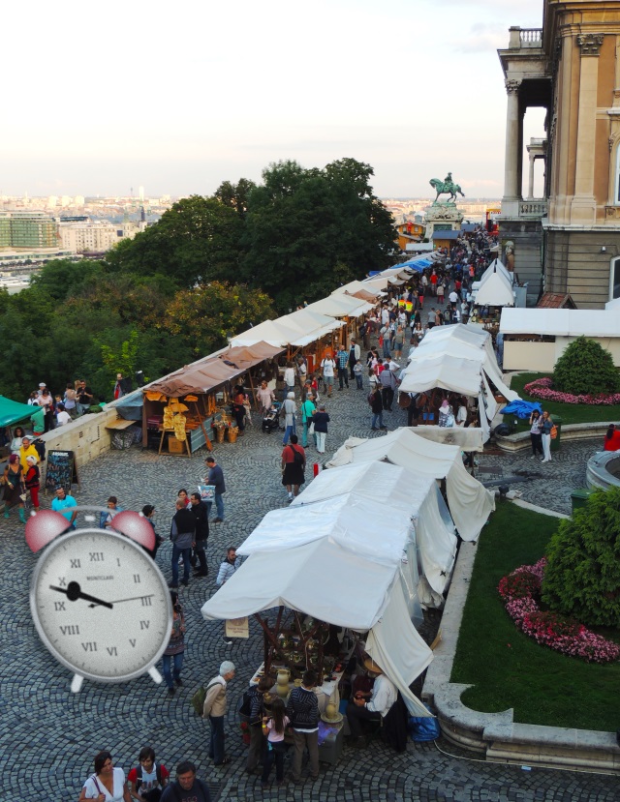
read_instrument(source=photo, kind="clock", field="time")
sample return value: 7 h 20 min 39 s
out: 9 h 48 min 14 s
